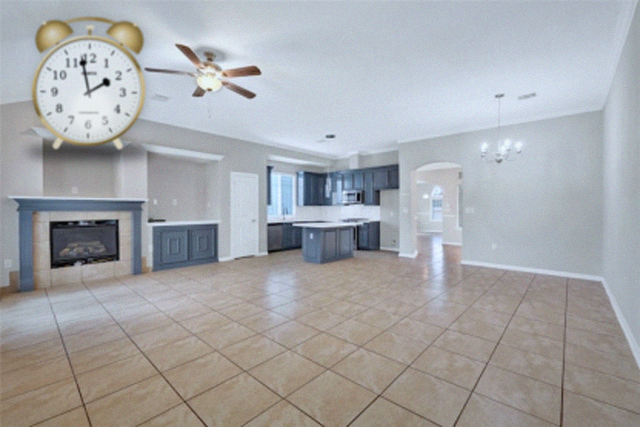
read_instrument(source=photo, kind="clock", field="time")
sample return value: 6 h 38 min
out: 1 h 58 min
